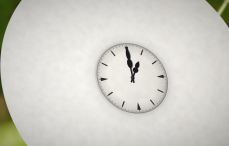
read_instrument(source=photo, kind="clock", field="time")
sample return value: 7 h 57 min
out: 1 h 00 min
